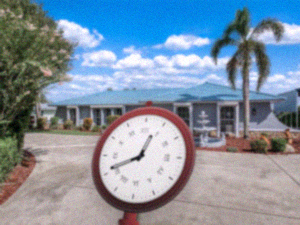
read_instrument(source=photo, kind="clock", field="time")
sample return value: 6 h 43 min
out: 12 h 41 min
